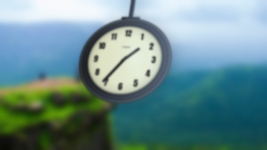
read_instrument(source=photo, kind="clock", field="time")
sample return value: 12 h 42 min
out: 1 h 36 min
